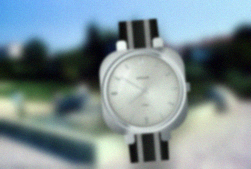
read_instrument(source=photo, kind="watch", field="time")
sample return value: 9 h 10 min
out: 7 h 51 min
